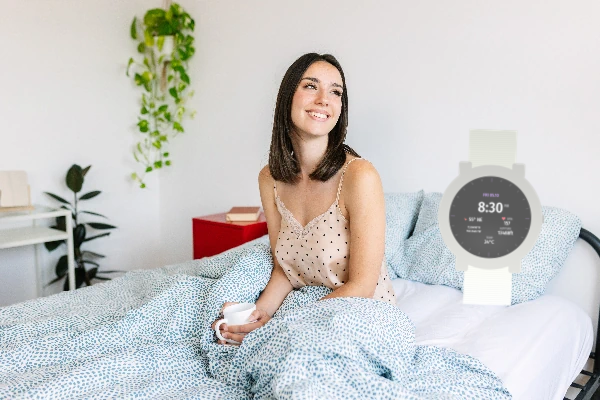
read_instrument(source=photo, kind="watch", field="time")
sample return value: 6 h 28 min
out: 8 h 30 min
